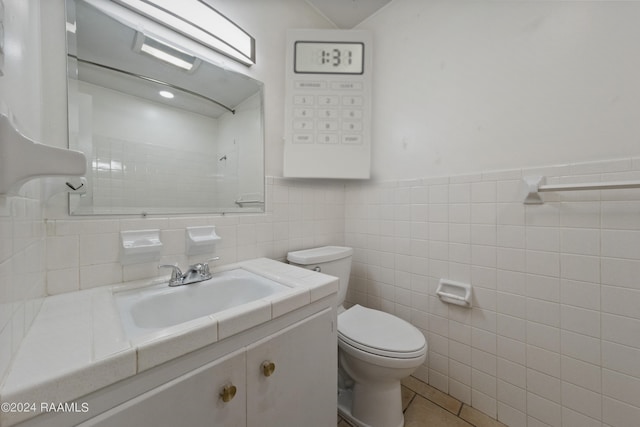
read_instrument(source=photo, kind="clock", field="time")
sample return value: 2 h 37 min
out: 1 h 31 min
